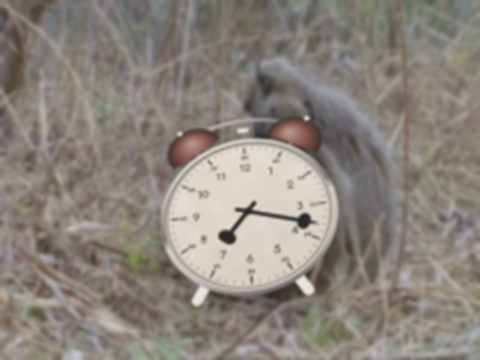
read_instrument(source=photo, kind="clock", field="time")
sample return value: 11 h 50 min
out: 7 h 18 min
